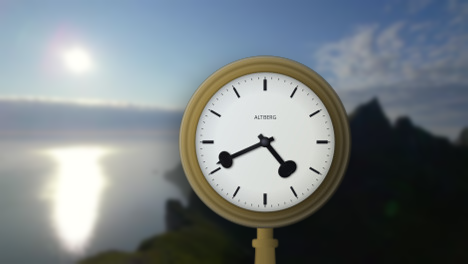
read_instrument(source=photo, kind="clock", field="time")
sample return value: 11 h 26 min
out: 4 h 41 min
